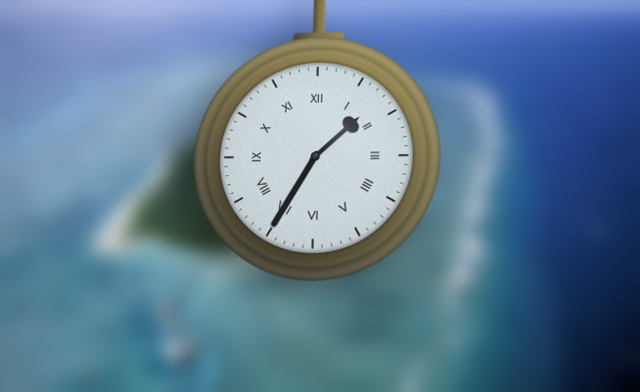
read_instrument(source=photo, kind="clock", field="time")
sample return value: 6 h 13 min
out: 1 h 35 min
